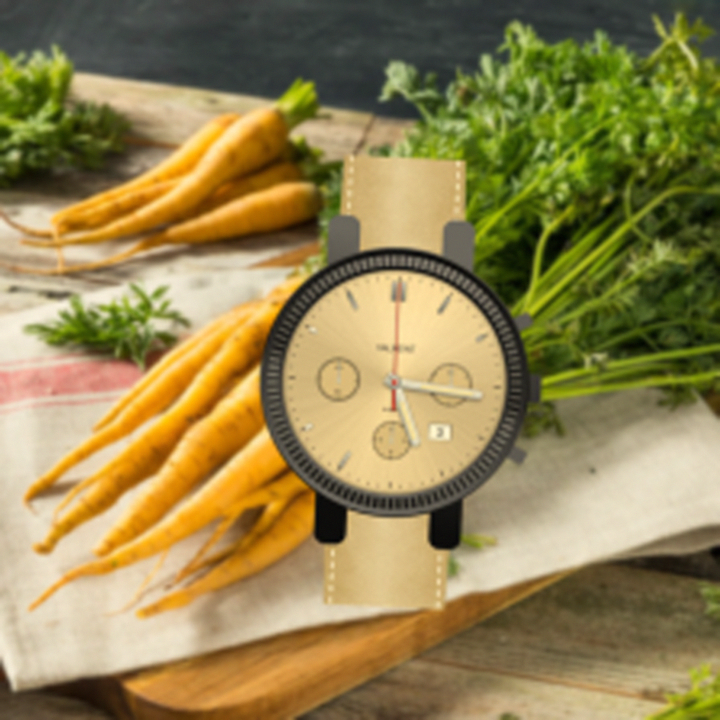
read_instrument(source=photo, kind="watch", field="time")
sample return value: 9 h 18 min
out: 5 h 16 min
